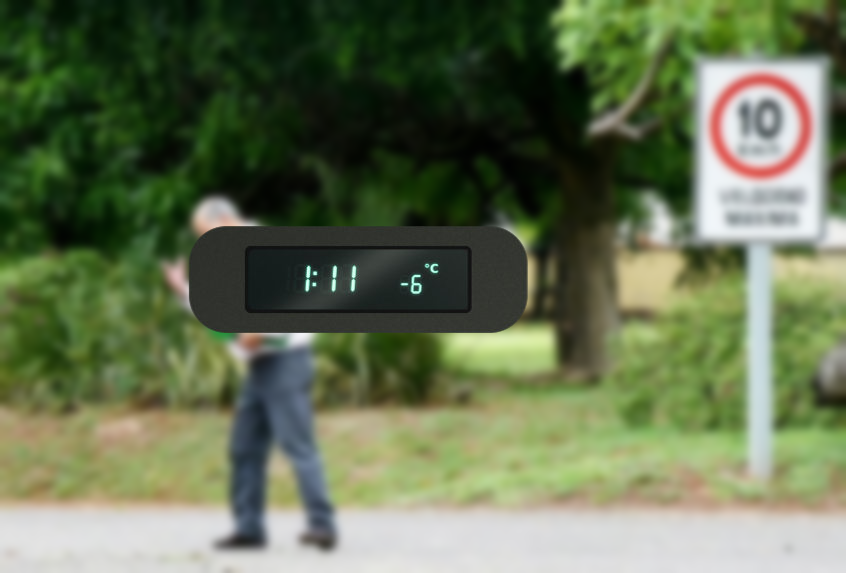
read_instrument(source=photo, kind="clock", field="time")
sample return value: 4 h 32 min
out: 1 h 11 min
